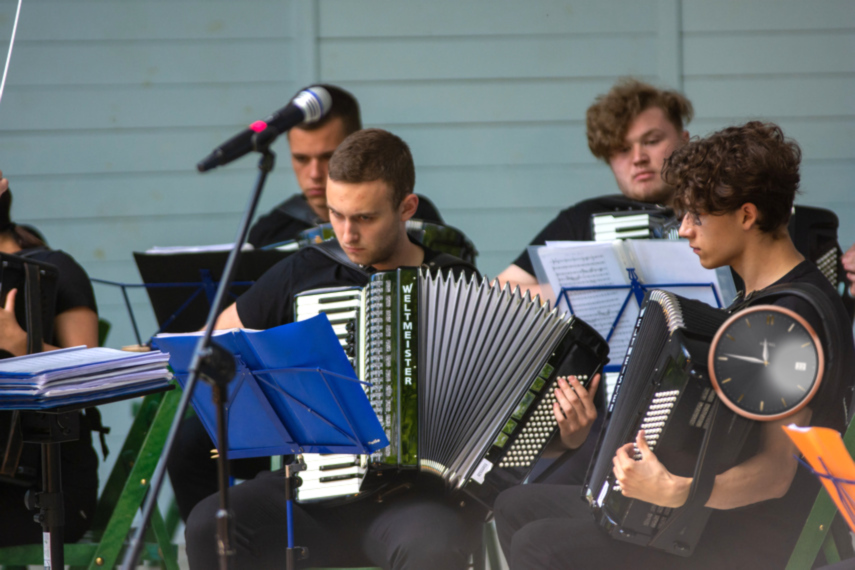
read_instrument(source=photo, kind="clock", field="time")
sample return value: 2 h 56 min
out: 11 h 46 min
